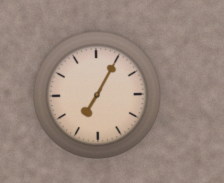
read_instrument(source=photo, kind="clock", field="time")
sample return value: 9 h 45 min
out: 7 h 05 min
